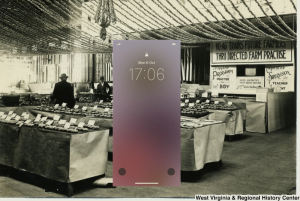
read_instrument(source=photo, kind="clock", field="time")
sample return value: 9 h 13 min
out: 17 h 06 min
